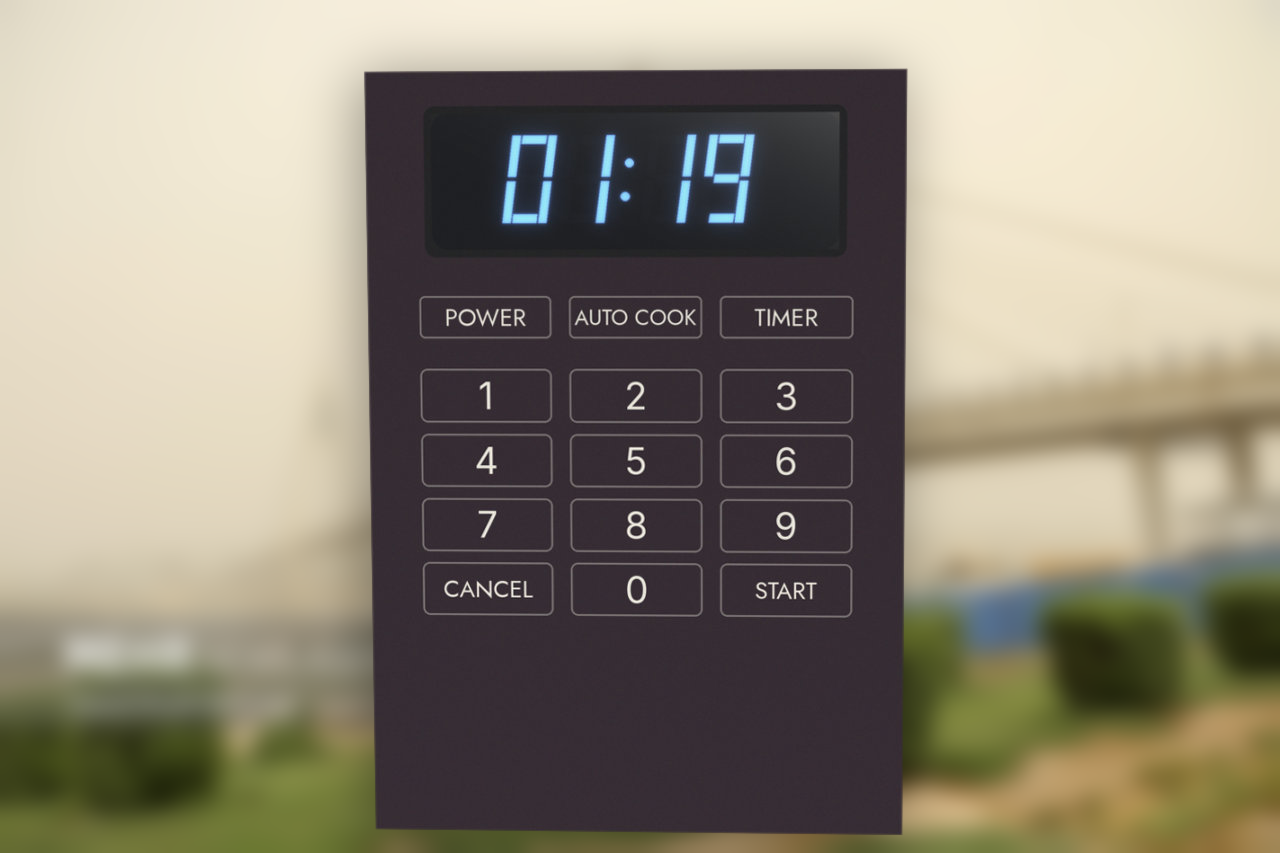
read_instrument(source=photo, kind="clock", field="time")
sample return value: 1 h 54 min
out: 1 h 19 min
